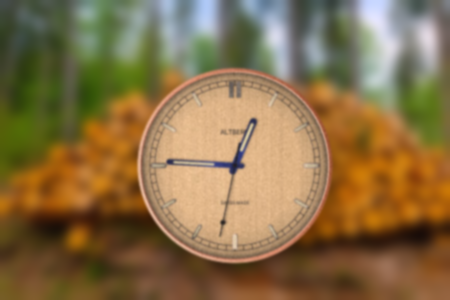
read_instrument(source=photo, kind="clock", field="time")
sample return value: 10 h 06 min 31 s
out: 12 h 45 min 32 s
